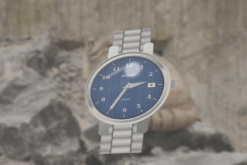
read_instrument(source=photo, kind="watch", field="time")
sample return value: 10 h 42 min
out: 2 h 35 min
